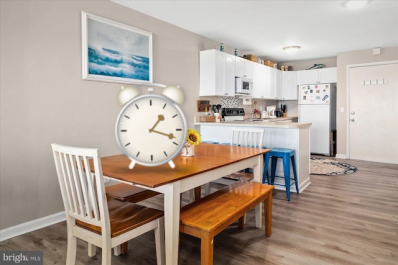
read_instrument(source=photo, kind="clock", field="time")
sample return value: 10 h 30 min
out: 1 h 18 min
